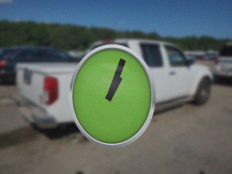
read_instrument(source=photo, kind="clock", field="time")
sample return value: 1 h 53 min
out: 1 h 04 min
